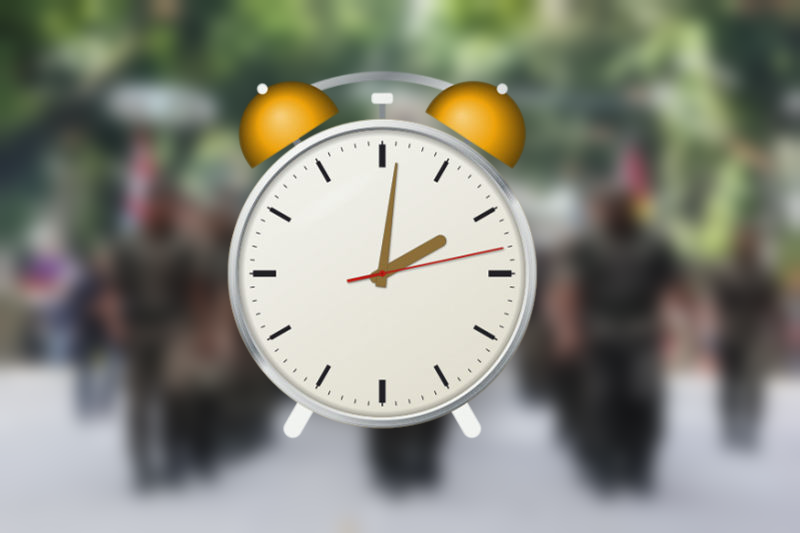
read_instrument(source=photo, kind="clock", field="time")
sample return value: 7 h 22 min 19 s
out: 2 h 01 min 13 s
